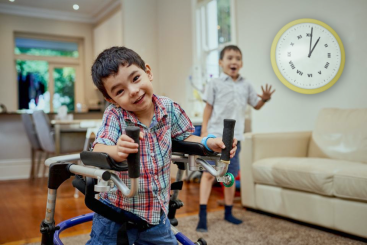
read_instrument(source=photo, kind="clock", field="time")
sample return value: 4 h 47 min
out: 1 h 01 min
